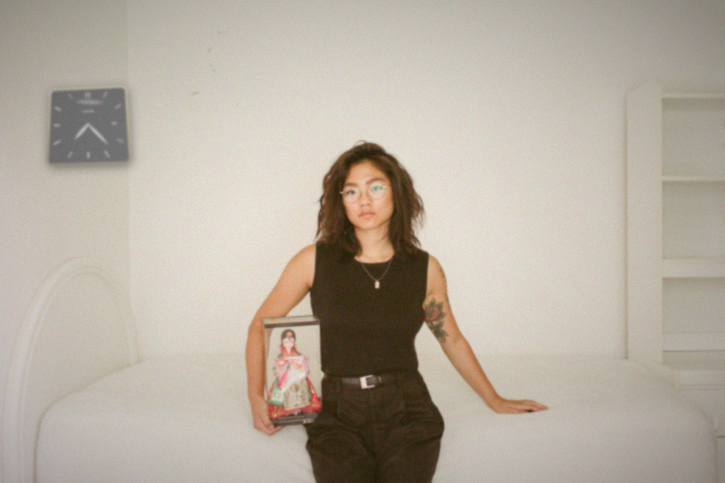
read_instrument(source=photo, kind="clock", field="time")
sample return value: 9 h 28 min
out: 7 h 23 min
